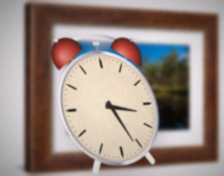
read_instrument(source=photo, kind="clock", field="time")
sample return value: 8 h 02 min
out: 3 h 26 min
